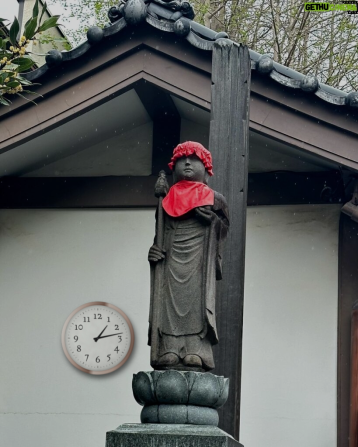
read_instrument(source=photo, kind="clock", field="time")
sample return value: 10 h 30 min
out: 1 h 13 min
